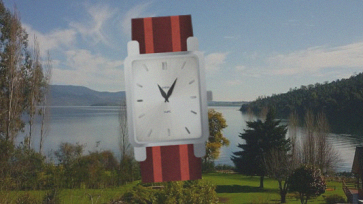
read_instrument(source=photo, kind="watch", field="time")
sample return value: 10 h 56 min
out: 11 h 05 min
